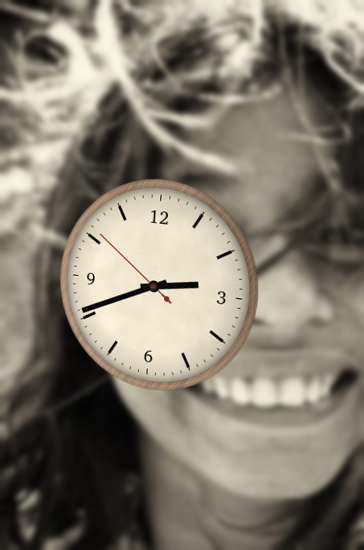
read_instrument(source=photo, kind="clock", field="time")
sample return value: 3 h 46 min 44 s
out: 2 h 40 min 51 s
